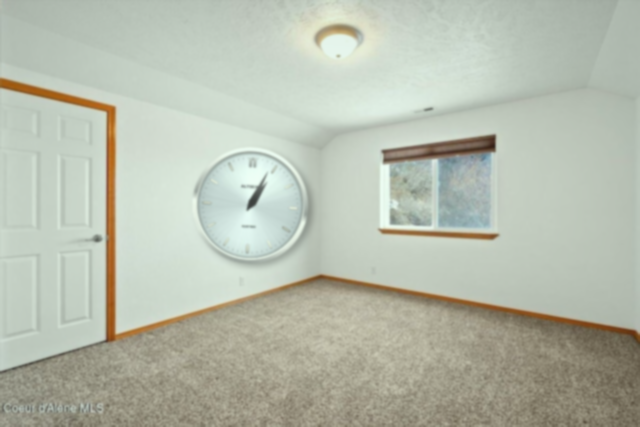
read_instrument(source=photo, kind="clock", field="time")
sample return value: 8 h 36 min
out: 1 h 04 min
